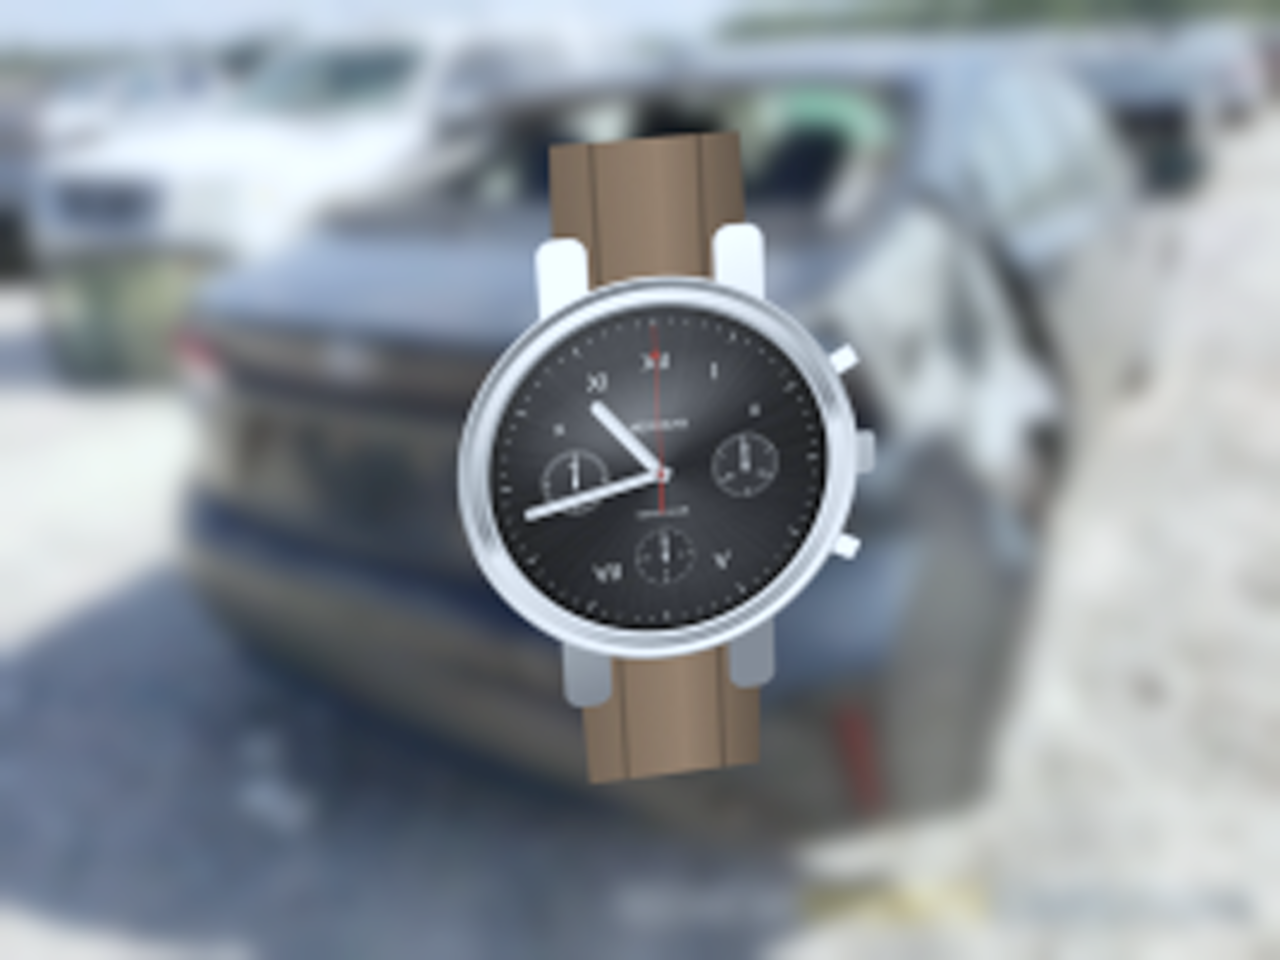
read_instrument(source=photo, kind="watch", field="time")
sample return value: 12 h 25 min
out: 10 h 43 min
